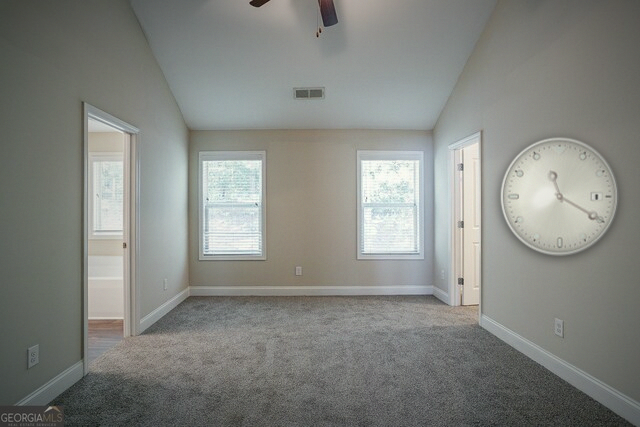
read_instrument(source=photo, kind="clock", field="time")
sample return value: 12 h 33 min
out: 11 h 20 min
